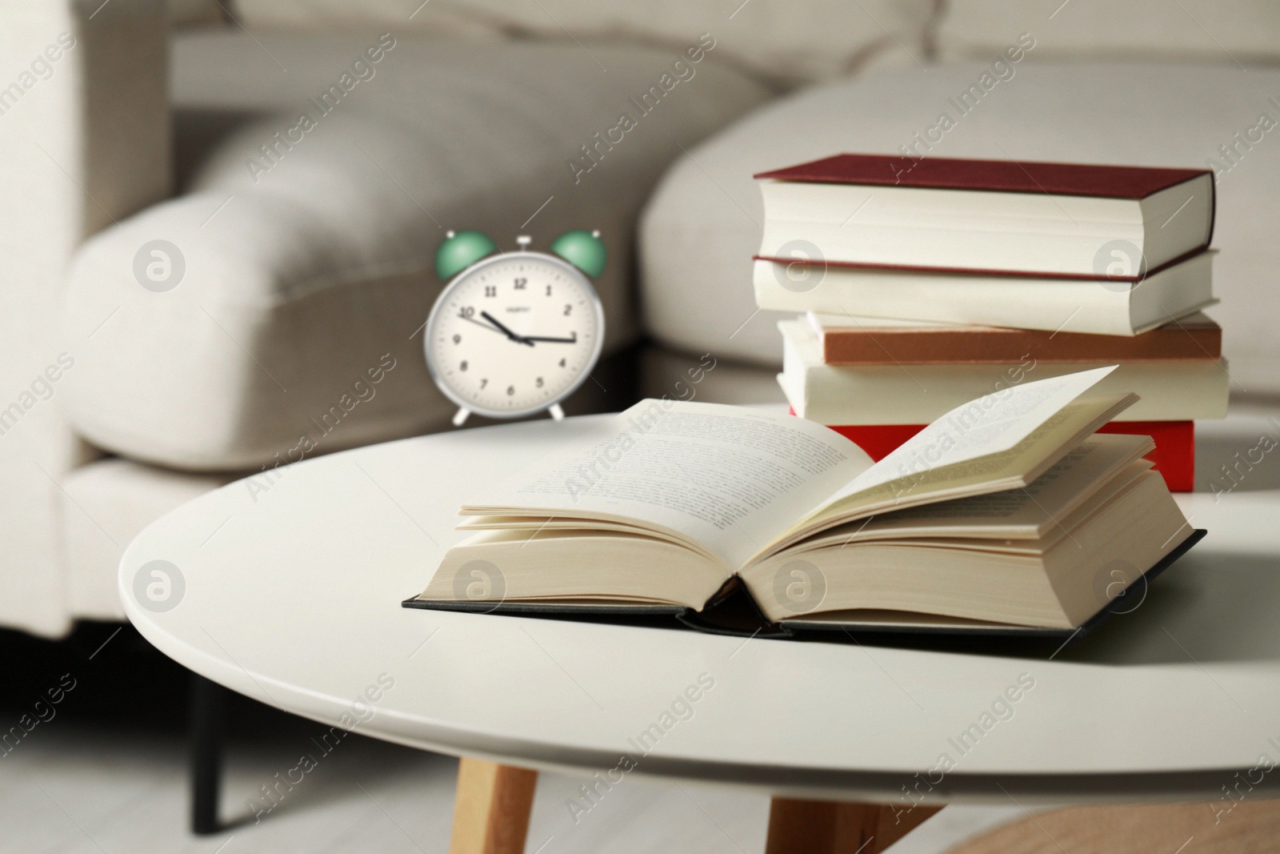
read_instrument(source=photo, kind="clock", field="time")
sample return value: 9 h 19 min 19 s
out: 10 h 15 min 49 s
